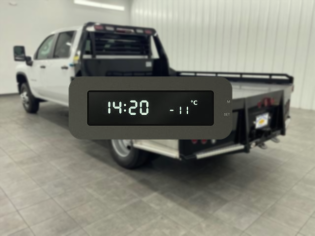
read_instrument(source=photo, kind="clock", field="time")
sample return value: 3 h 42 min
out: 14 h 20 min
